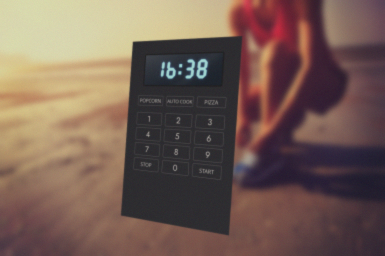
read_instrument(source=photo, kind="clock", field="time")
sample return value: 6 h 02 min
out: 16 h 38 min
